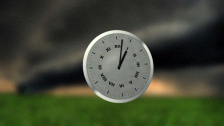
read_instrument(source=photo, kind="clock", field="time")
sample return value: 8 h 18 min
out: 1 h 02 min
